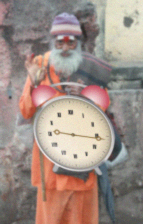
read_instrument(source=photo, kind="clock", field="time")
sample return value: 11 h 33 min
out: 9 h 16 min
